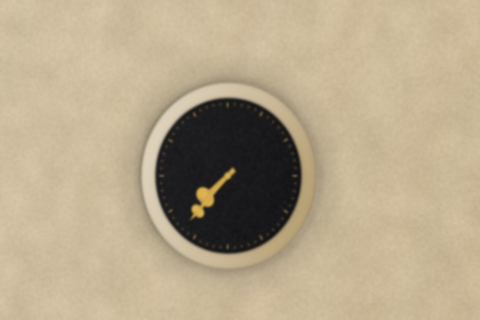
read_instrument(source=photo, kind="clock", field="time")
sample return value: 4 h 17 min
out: 7 h 37 min
